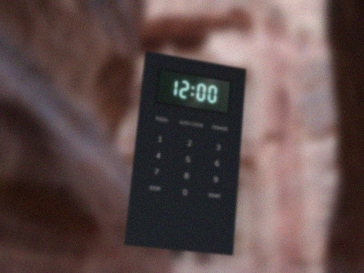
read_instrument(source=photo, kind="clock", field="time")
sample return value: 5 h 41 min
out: 12 h 00 min
